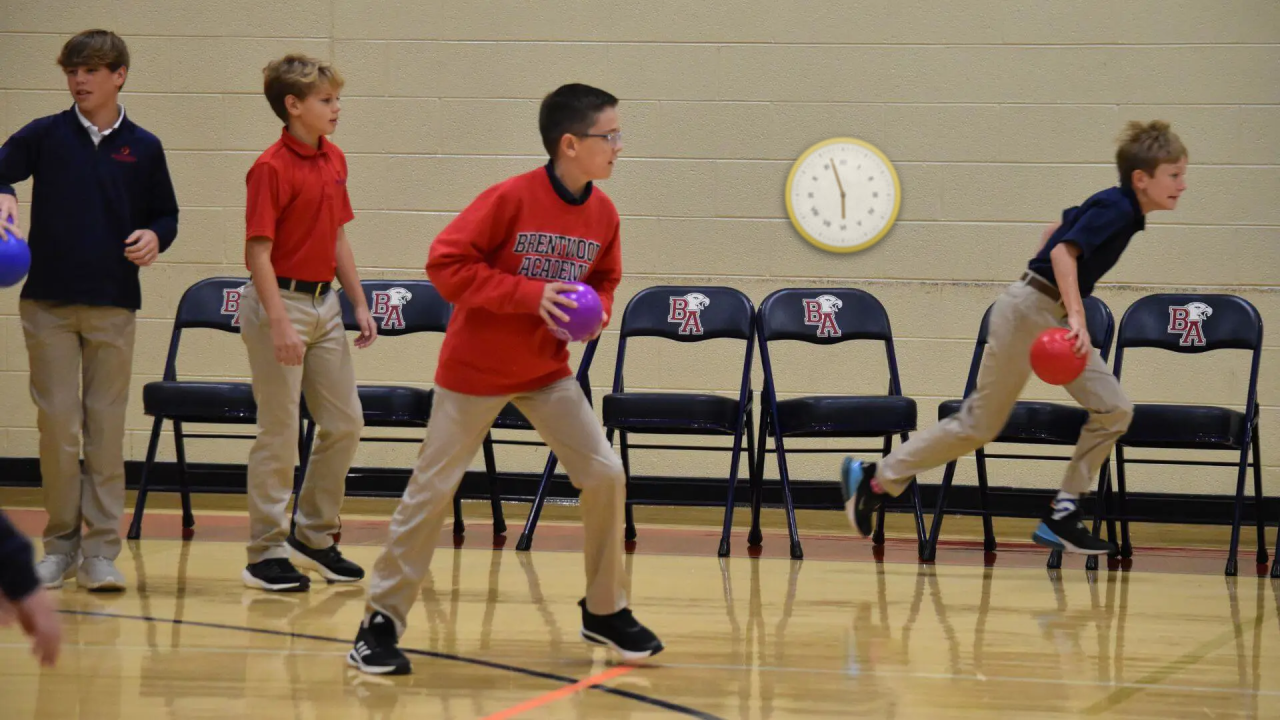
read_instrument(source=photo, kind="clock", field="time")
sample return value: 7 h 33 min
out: 5 h 57 min
